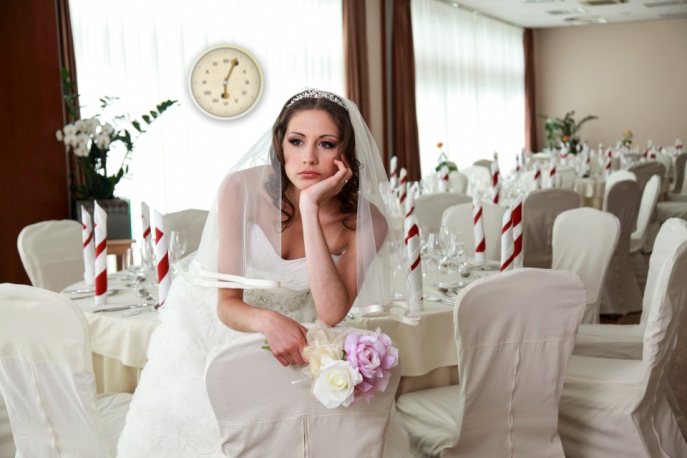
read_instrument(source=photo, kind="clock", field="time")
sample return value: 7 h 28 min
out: 6 h 04 min
